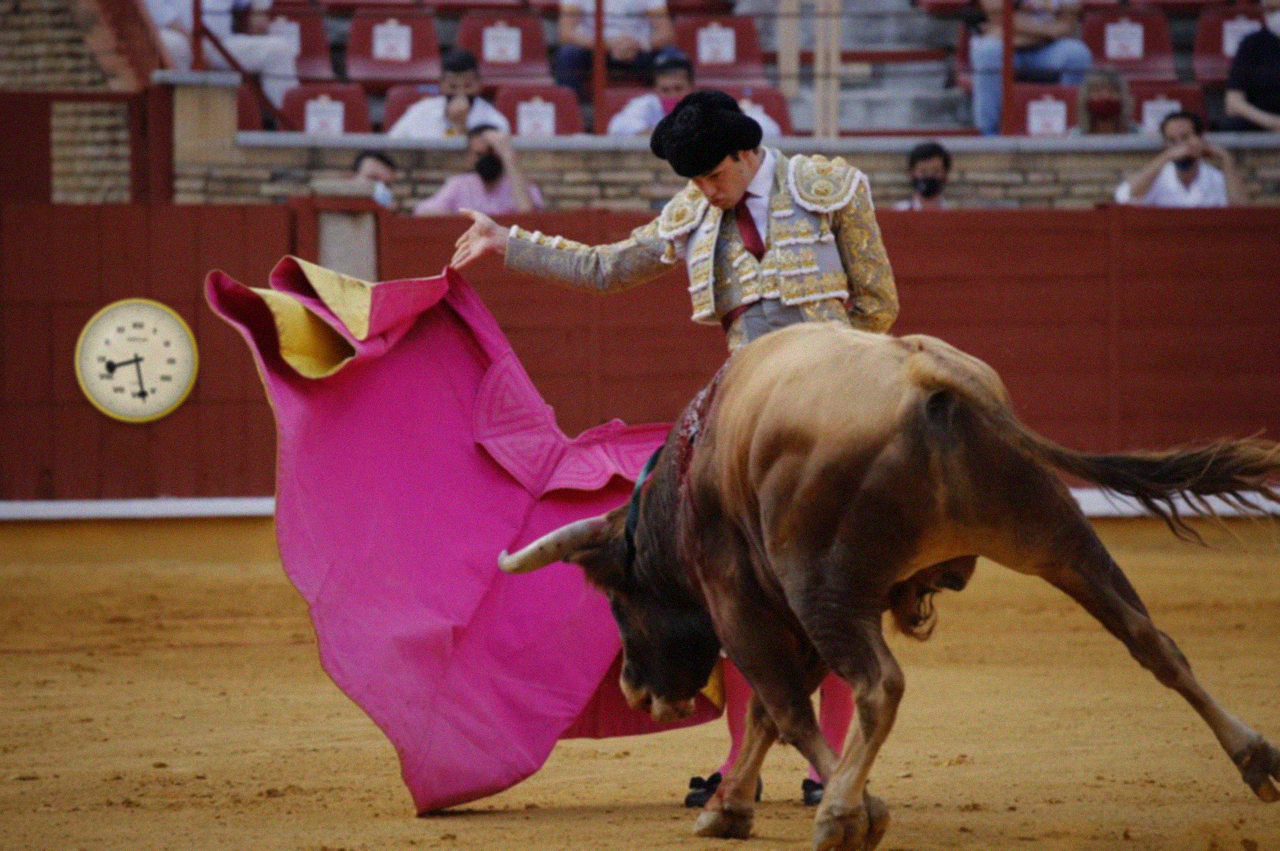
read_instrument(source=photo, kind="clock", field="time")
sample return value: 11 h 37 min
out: 8 h 28 min
